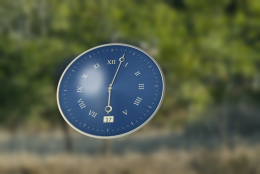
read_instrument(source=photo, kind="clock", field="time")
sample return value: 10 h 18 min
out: 6 h 03 min
